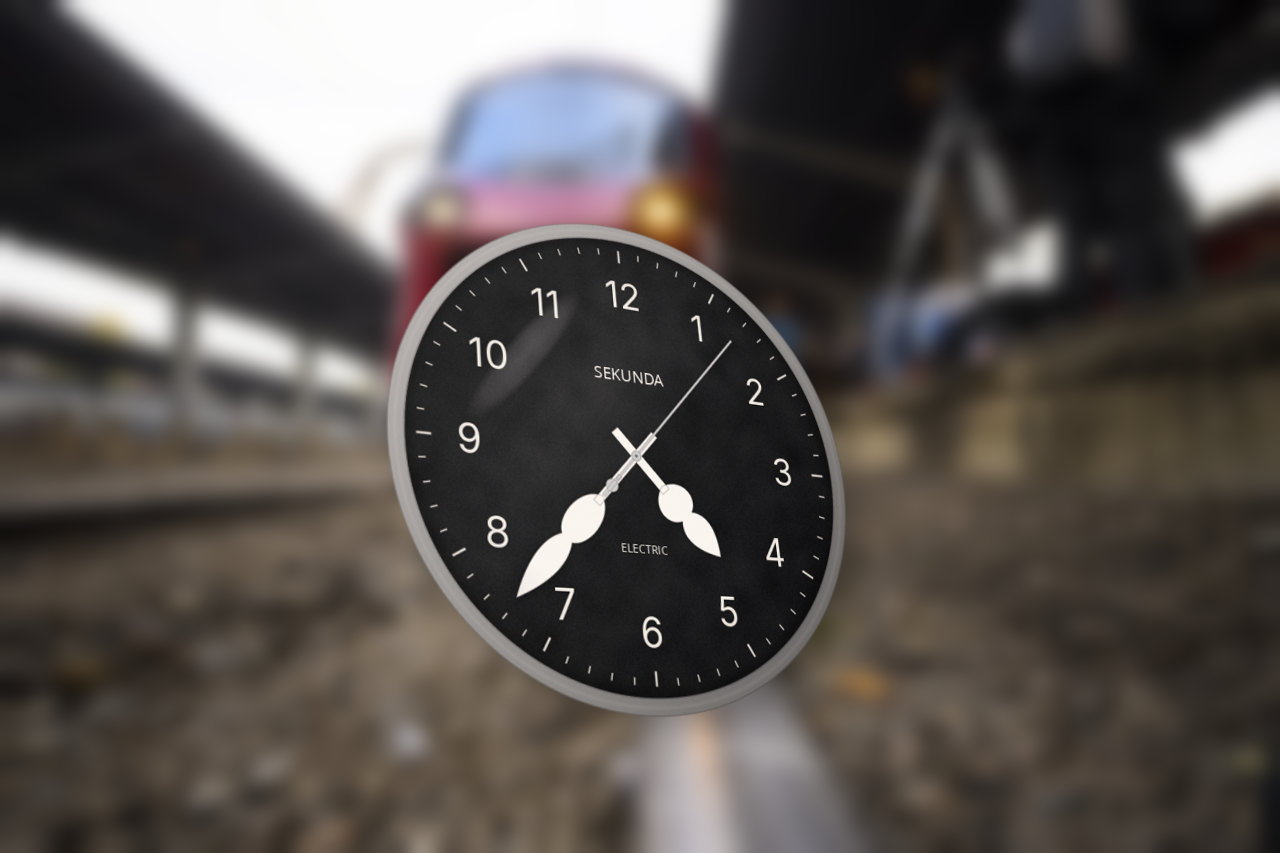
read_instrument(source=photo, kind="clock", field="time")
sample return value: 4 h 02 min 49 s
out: 4 h 37 min 07 s
